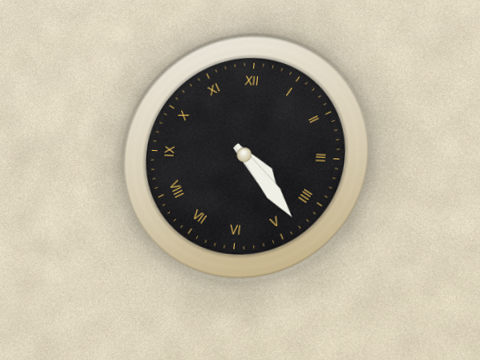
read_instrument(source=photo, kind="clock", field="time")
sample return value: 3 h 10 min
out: 4 h 23 min
